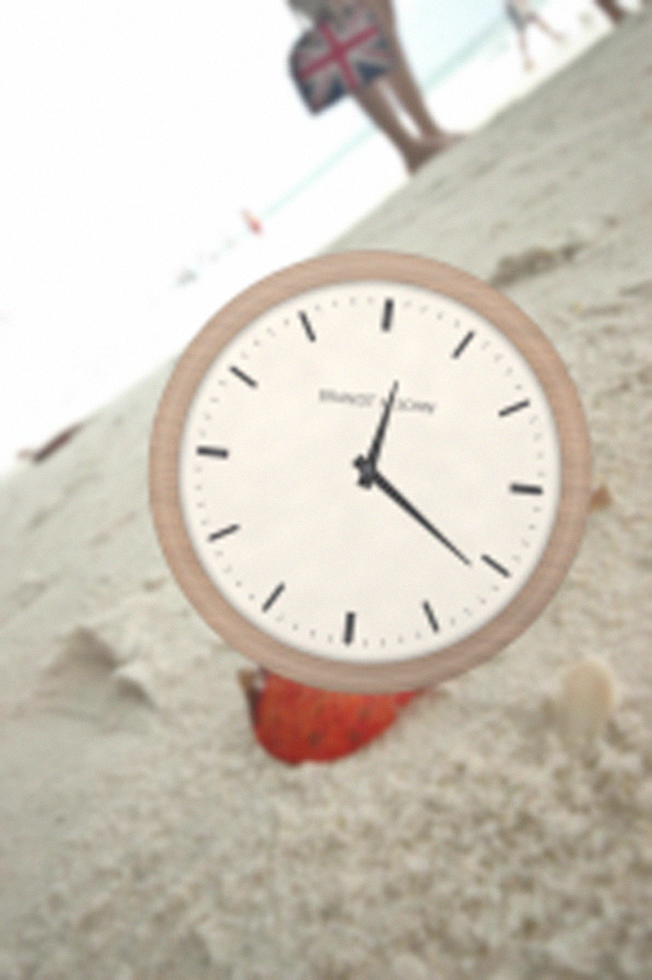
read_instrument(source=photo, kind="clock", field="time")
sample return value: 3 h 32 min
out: 12 h 21 min
